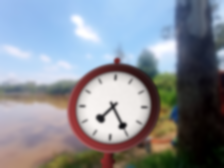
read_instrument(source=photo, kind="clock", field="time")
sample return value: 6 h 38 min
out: 7 h 25 min
